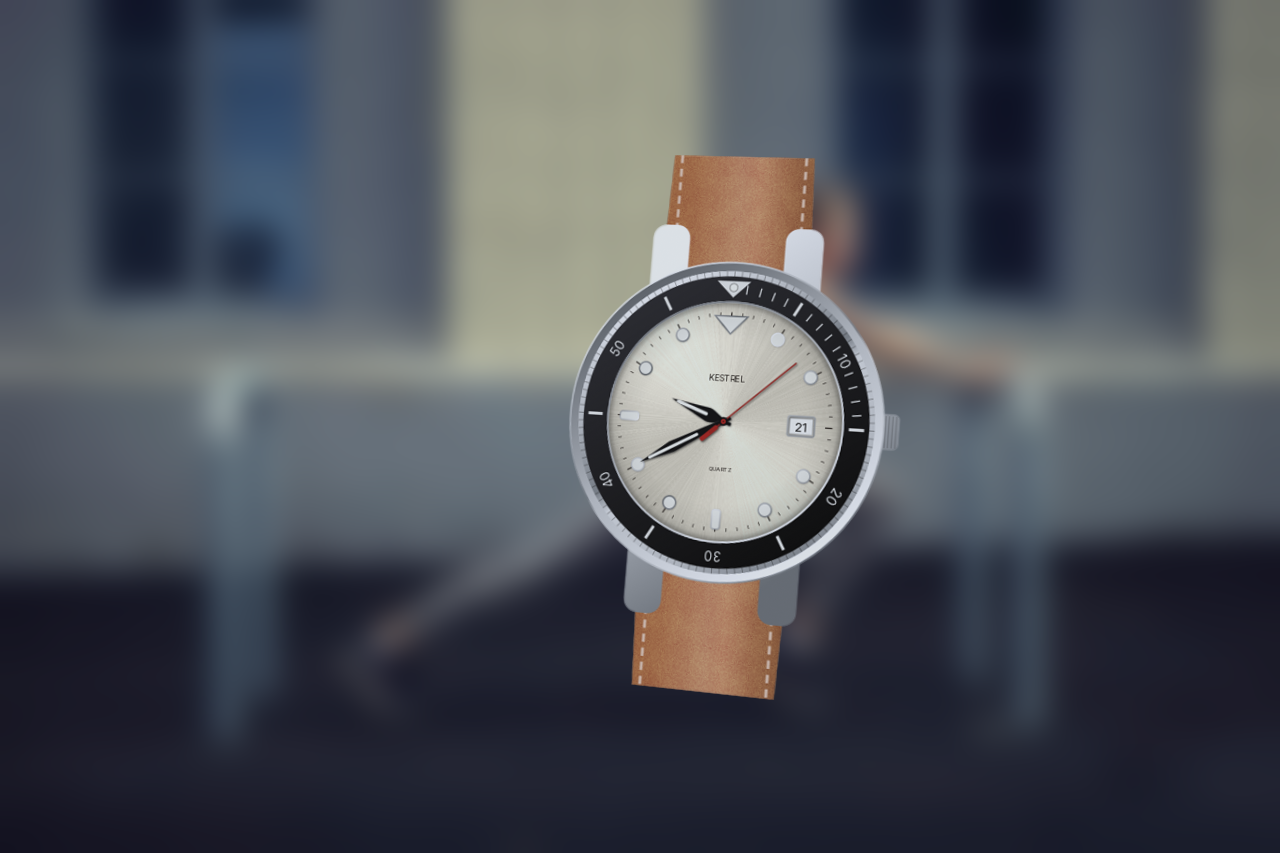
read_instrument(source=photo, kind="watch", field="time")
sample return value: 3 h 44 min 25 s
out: 9 h 40 min 08 s
